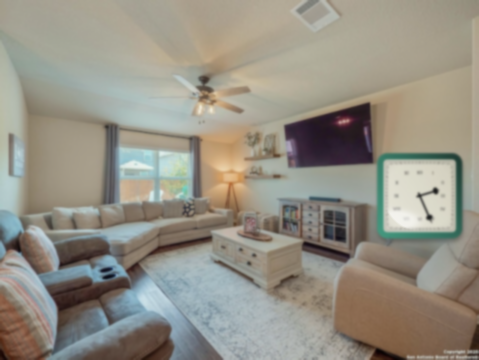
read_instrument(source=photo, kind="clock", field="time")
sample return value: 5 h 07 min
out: 2 h 26 min
